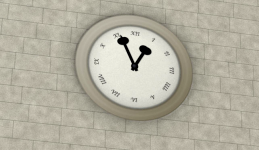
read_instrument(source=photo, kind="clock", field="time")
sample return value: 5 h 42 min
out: 12 h 56 min
